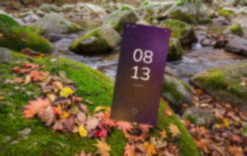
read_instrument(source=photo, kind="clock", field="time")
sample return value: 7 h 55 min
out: 8 h 13 min
